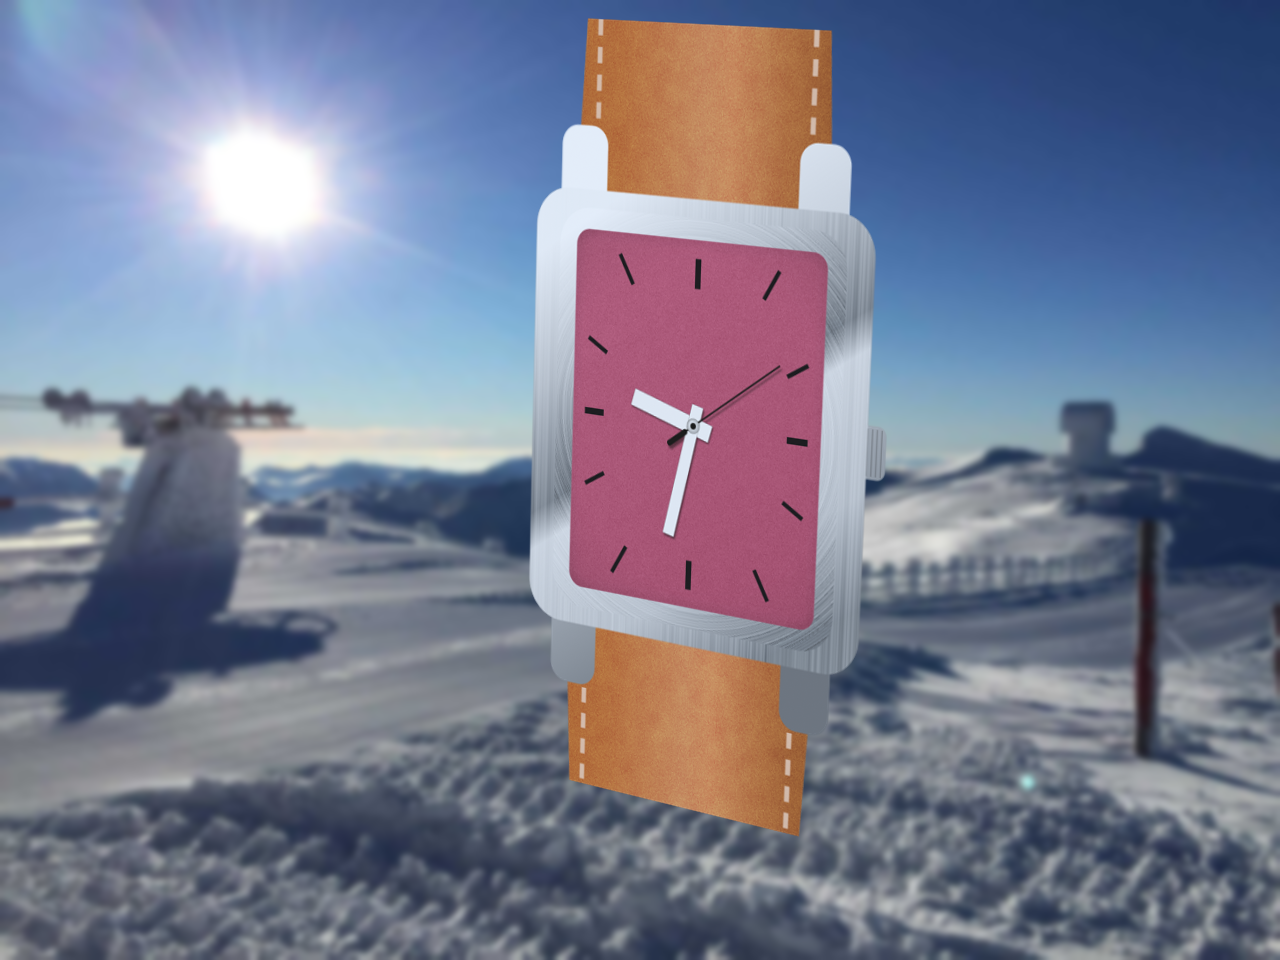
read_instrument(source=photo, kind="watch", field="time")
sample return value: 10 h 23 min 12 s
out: 9 h 32 min 09 s
